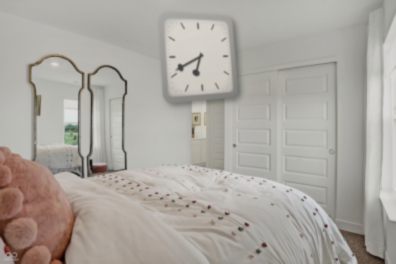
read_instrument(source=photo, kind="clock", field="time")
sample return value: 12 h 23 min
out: 6 h 41 min
